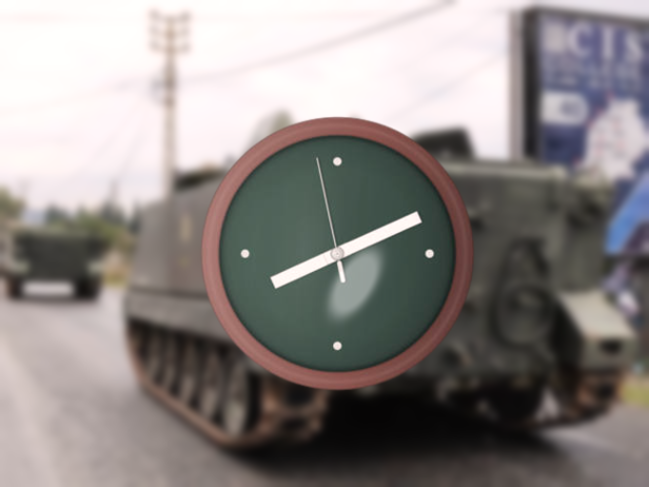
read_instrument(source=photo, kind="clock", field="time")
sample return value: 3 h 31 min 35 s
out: 8 h 10 min 58 s
